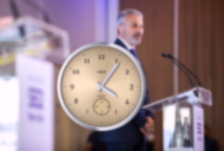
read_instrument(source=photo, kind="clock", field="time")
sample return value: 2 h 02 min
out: 4 h 06 min
